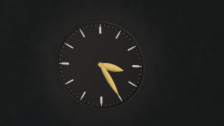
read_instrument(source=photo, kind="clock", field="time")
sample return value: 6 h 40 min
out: 3 h 25 min
